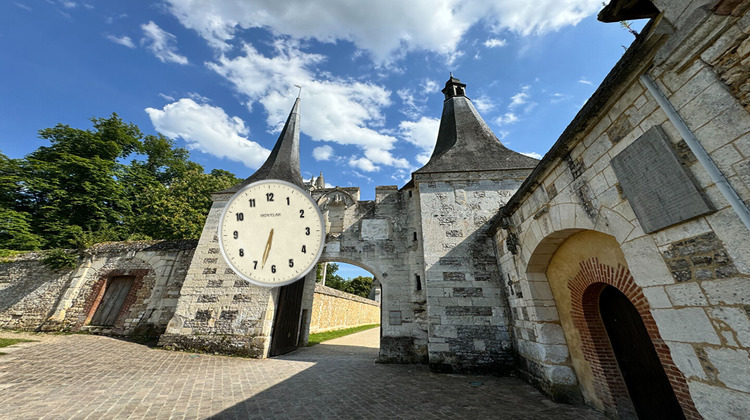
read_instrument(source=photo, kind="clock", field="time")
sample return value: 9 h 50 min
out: 6 h 33 min
